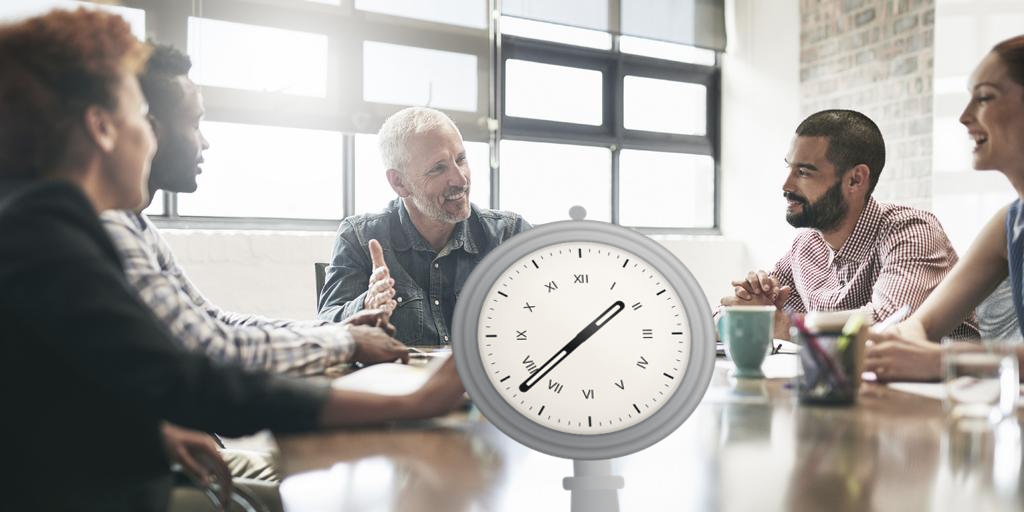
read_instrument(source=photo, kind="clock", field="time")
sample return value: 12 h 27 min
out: 1 h 38 min
